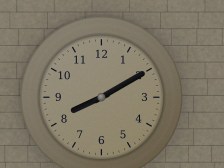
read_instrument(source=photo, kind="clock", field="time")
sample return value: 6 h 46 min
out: 8 h 10 min
